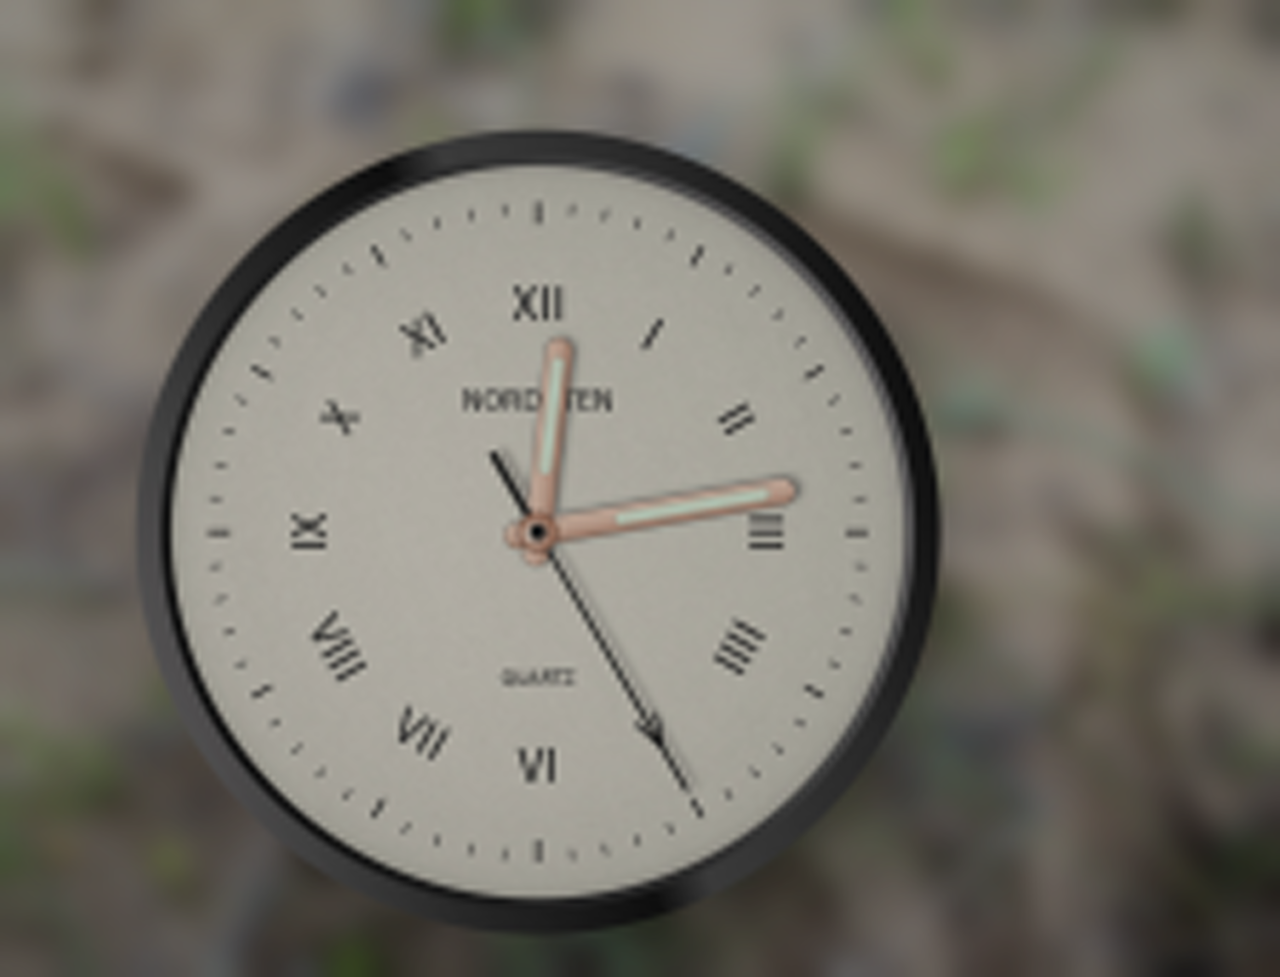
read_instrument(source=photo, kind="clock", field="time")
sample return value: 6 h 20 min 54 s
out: 12 h 13 min 25 s
